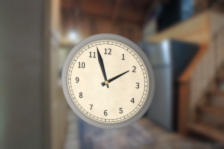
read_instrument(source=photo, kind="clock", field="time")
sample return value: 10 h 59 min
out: 1 h 57 min
